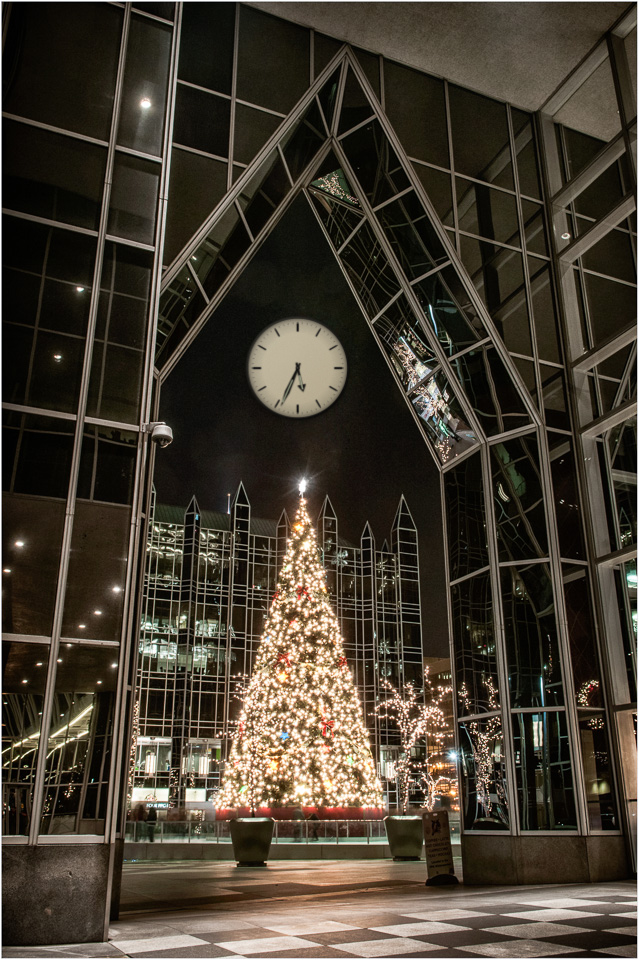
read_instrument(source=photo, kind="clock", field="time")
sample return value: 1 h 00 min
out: 5 h 34 min
